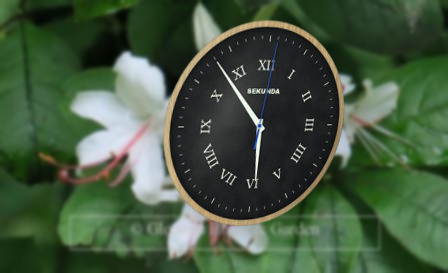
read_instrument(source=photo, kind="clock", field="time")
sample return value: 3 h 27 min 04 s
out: 5 h 53 min 01 s
